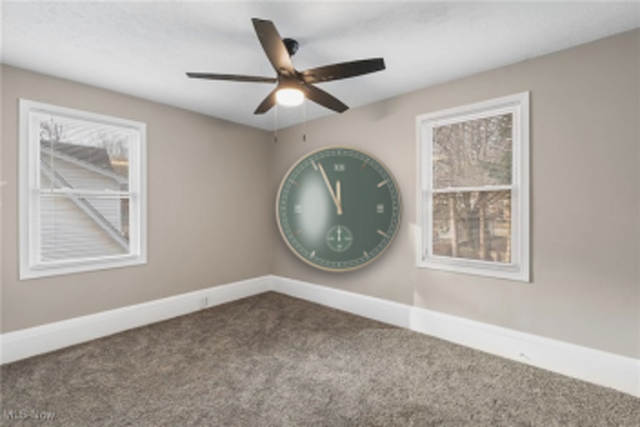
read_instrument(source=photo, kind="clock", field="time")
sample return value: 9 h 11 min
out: 11 h 56 min
